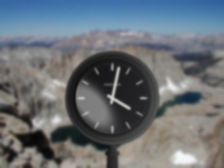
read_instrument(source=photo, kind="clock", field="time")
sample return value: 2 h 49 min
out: 4 h 02 min
